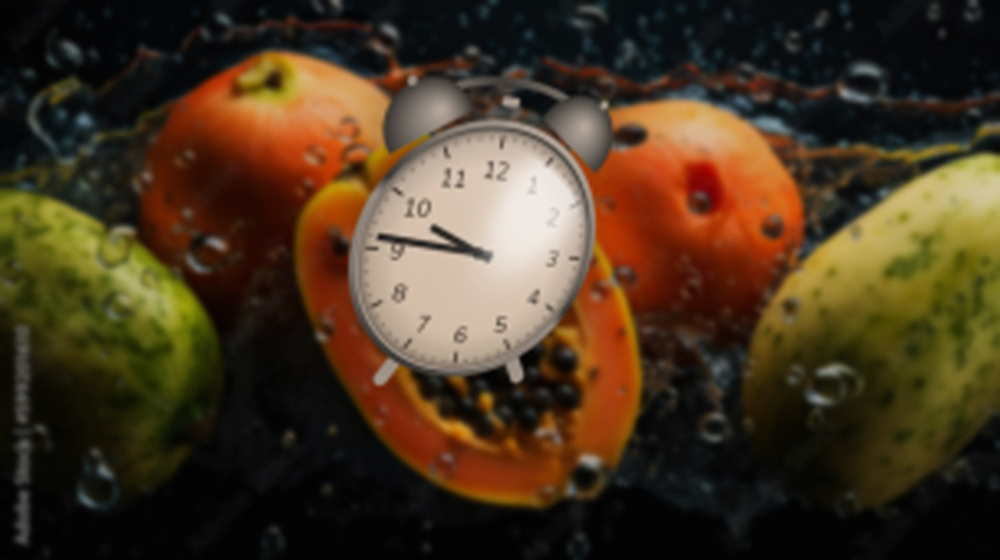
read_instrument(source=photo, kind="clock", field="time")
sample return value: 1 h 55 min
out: 9 h 46 min
